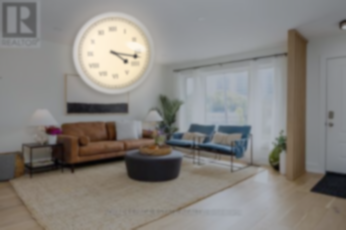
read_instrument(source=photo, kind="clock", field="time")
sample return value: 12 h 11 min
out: 4 h 17 min
